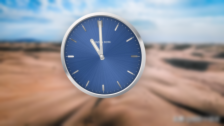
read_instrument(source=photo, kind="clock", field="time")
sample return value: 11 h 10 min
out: 11 h 00 min
